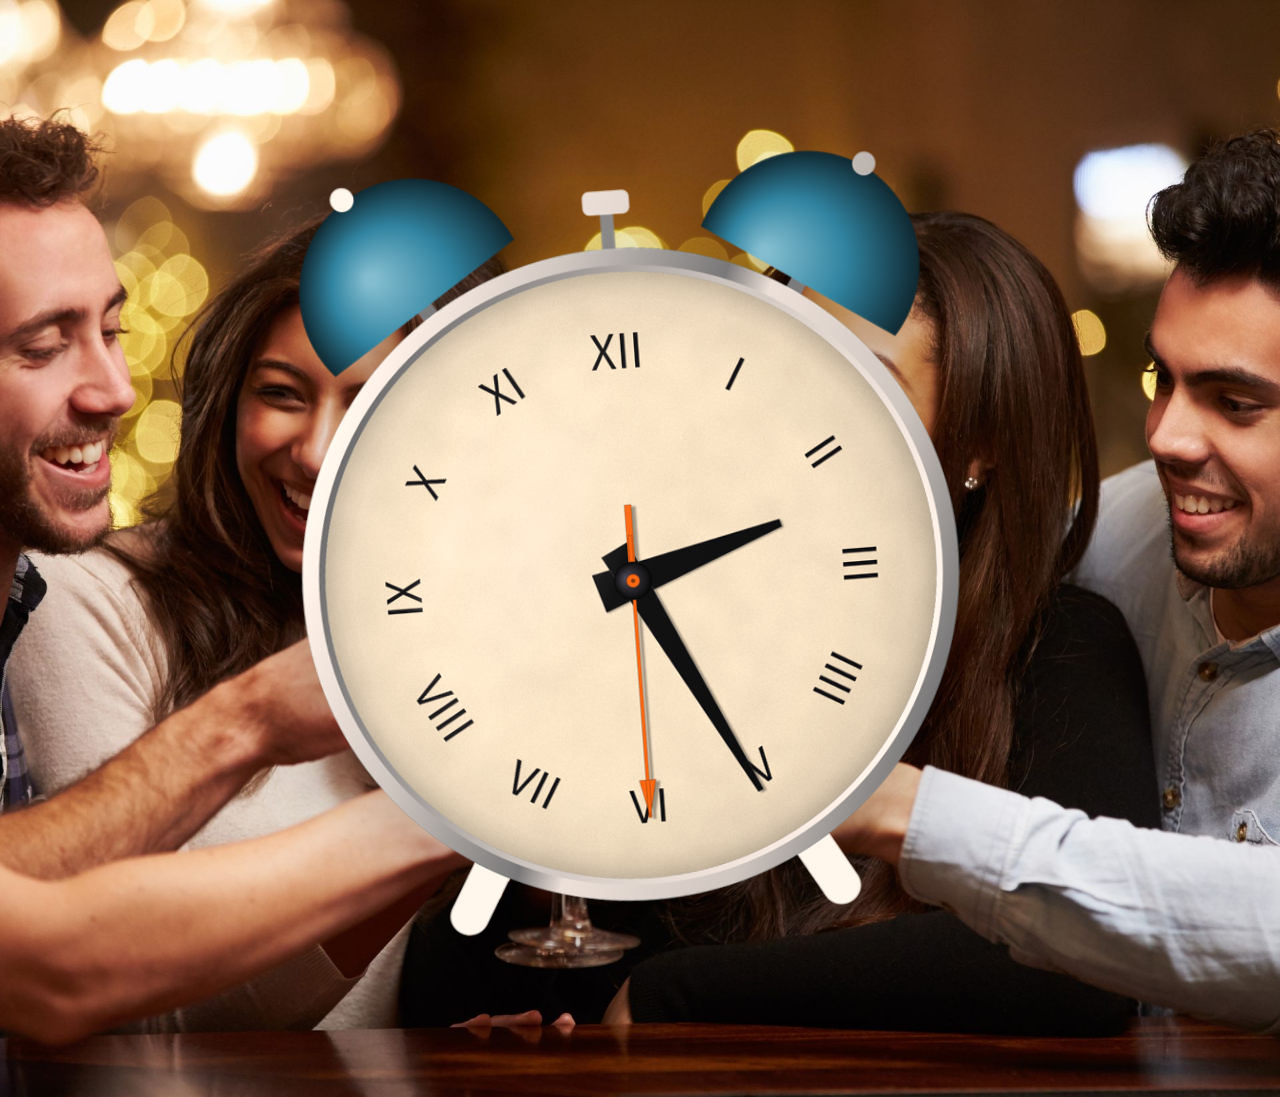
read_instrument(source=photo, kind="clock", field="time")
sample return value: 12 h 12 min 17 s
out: 2 h 25 min 30 s
